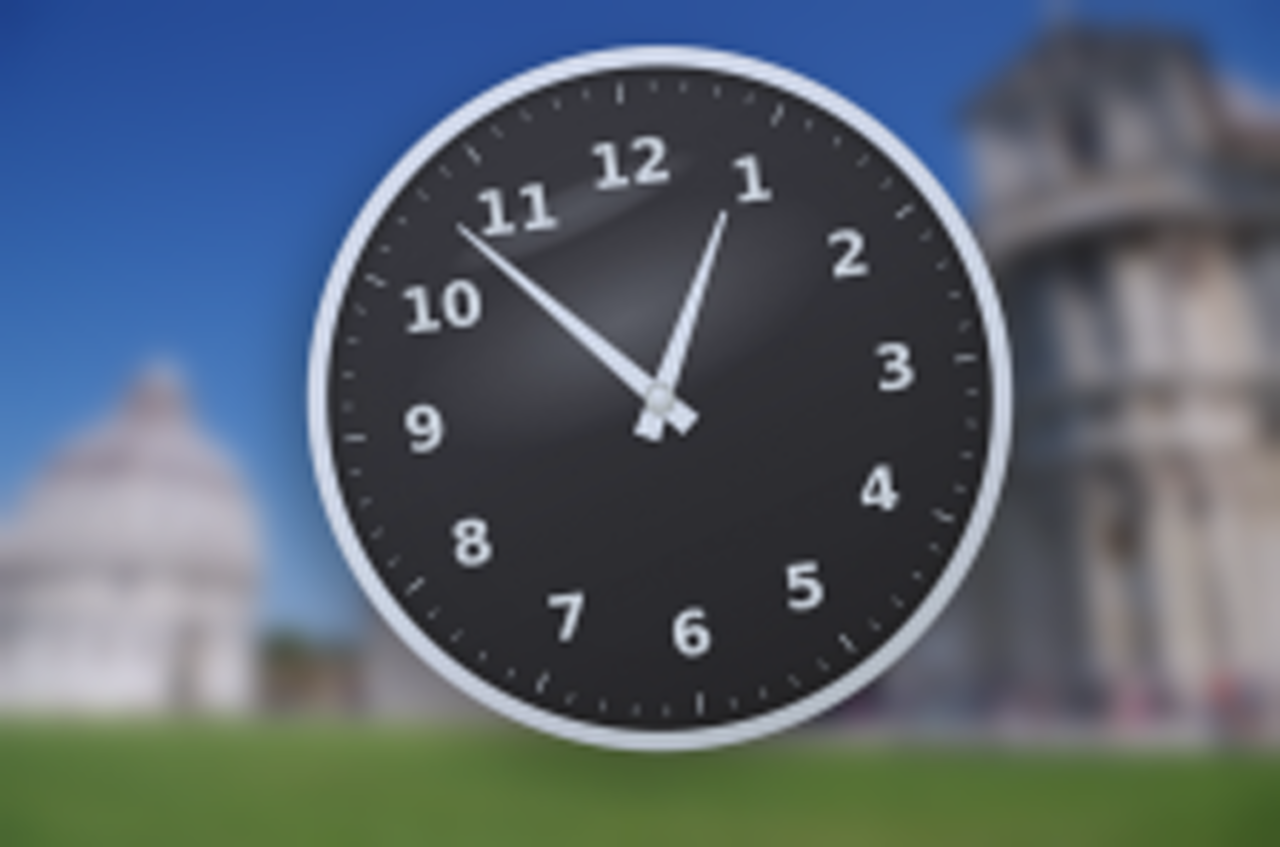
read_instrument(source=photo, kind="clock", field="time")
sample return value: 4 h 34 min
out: 12 h 53 min
